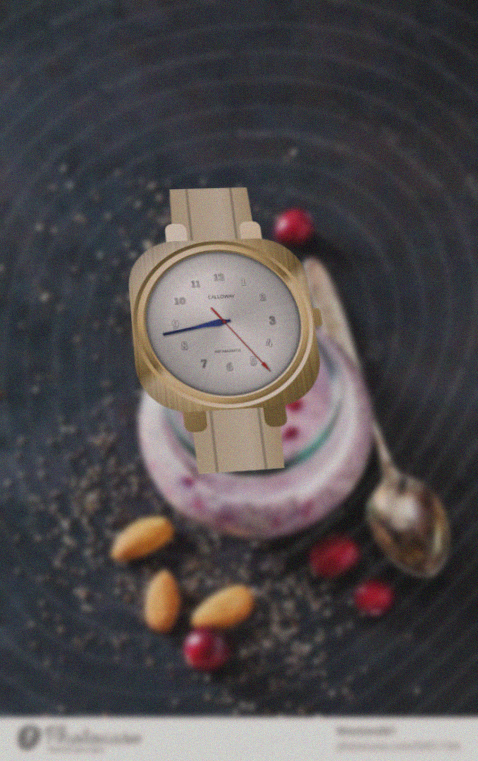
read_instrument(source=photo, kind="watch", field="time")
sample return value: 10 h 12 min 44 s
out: 8 h 43 min 24 s
